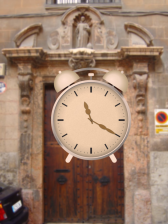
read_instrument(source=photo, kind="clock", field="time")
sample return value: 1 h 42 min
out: 11 h 20 min
